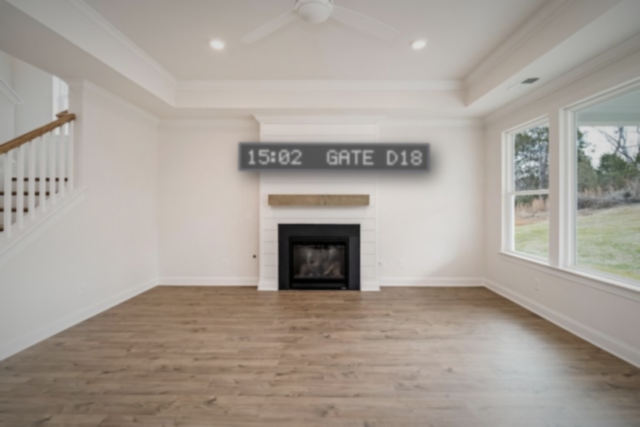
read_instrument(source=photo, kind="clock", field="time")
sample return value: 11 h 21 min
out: 15 h 02 min
